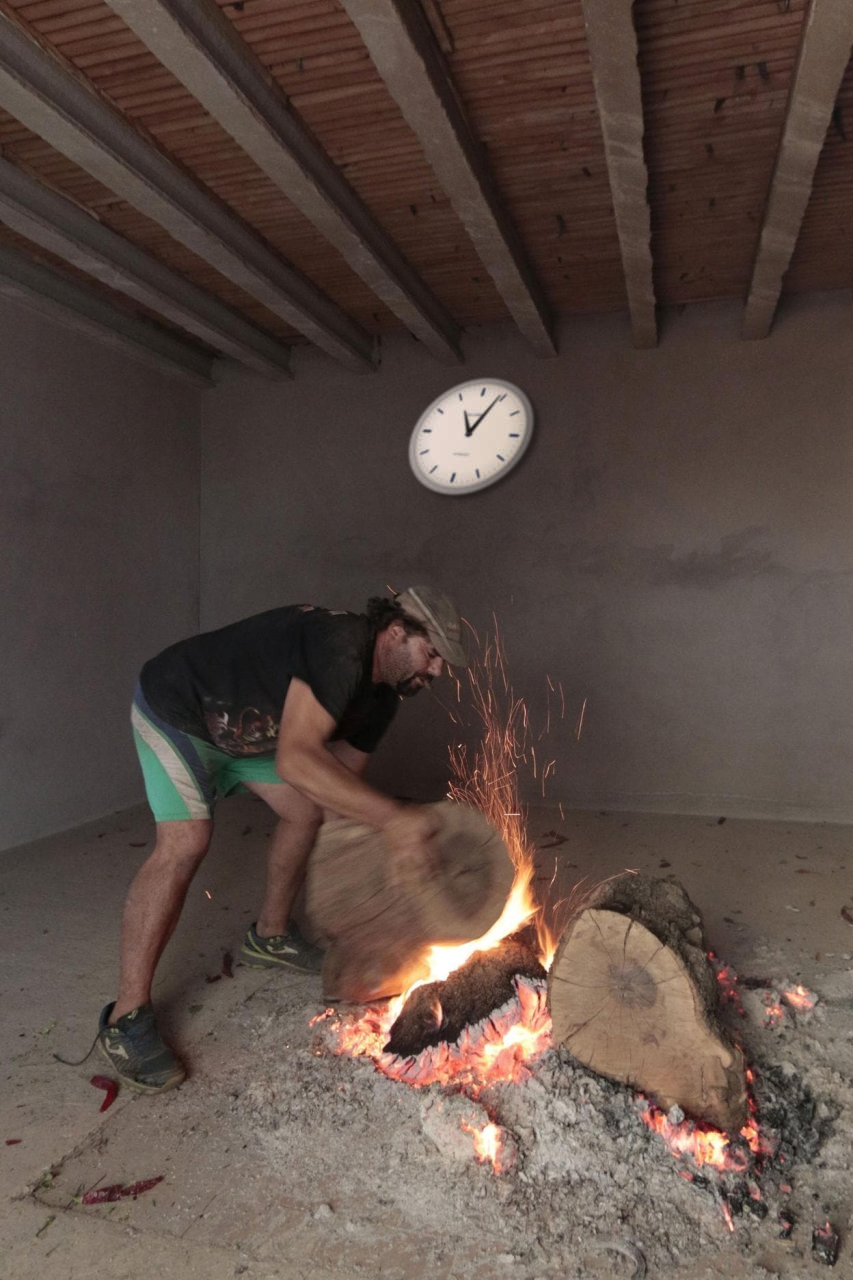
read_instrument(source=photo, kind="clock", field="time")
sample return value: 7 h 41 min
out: 11 h 04 min
